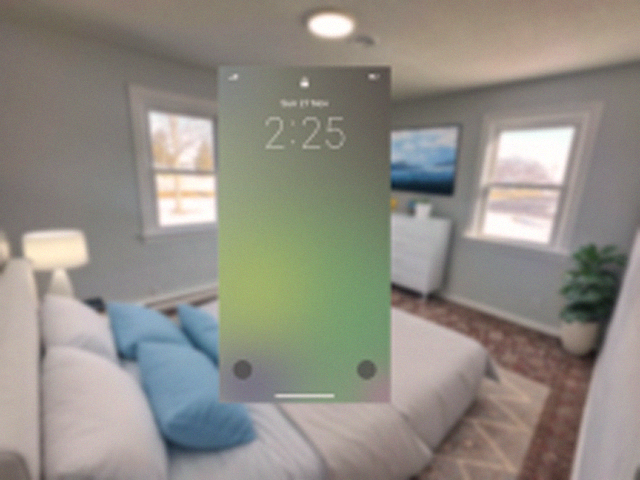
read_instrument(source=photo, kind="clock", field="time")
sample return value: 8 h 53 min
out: 2 h 25 min
